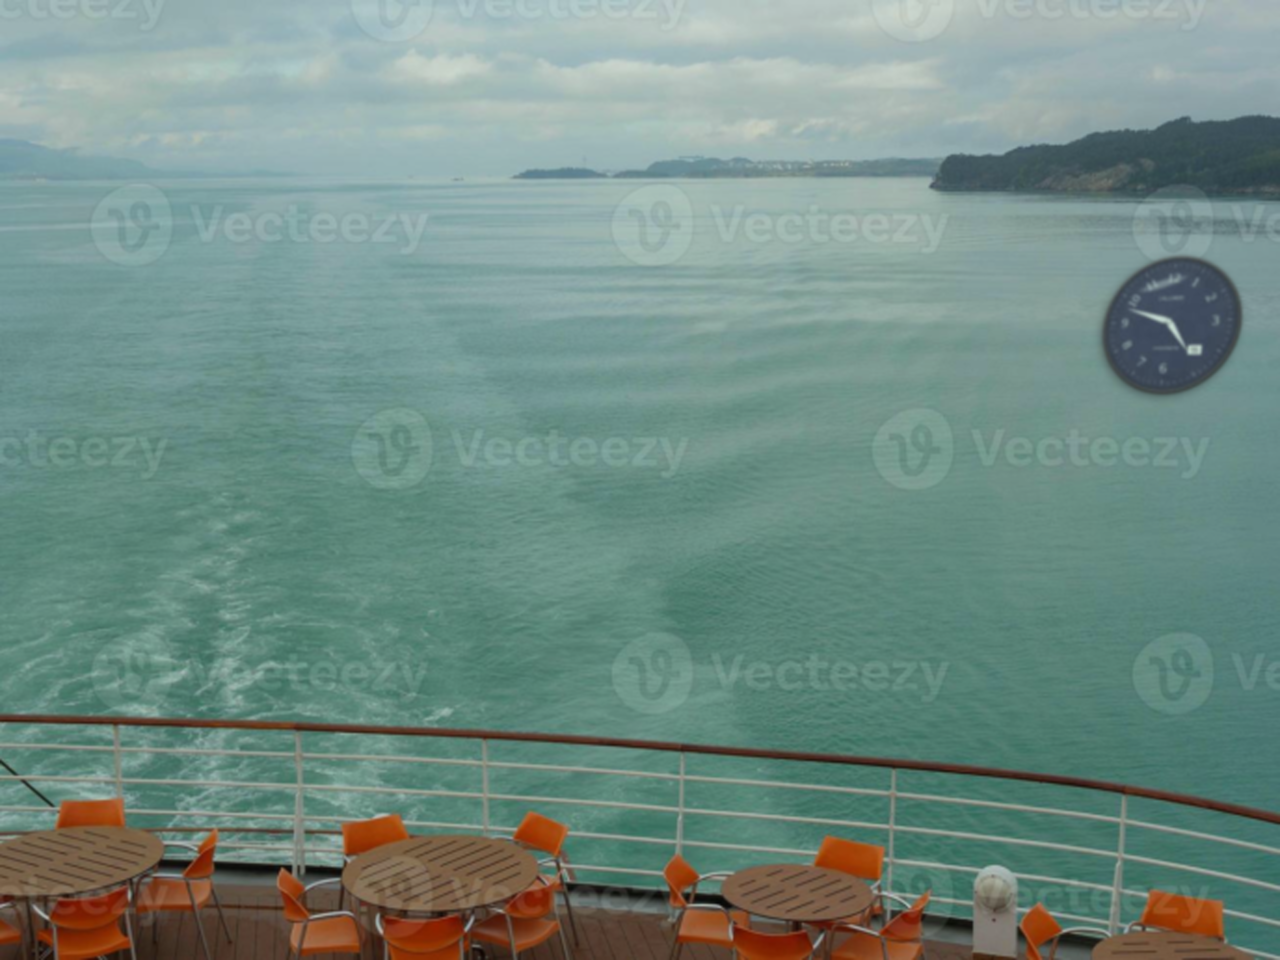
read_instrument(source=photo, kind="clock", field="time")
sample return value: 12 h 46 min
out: 4 h 48 min
